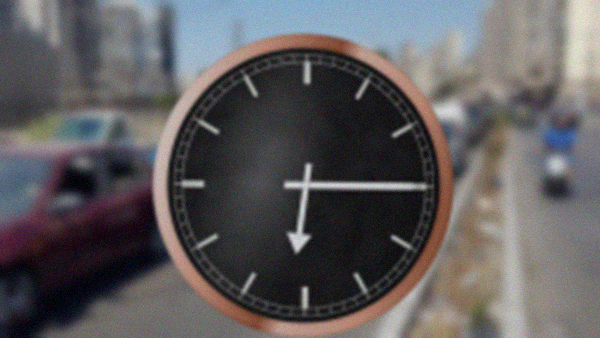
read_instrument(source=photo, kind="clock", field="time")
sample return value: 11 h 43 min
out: 6 h 15 min
